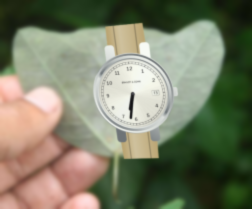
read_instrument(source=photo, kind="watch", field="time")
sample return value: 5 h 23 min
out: 6 h 32 min
